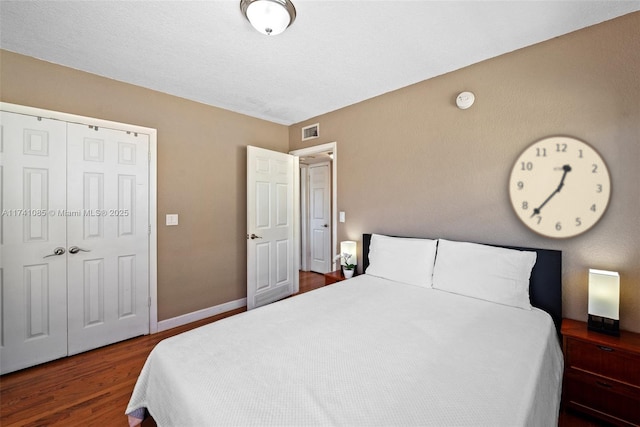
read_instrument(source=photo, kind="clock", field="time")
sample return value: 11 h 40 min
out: 12 h 37 min
